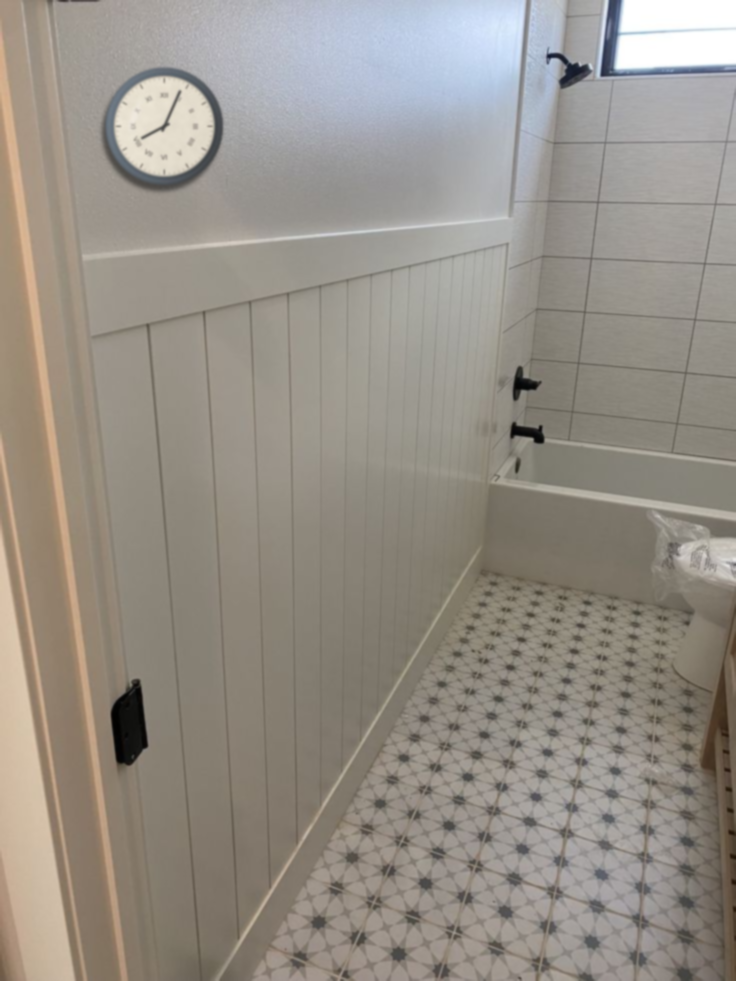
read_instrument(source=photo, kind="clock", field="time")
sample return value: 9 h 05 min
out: 8 h 04 min
